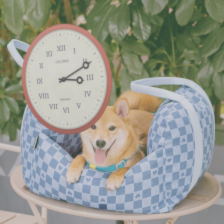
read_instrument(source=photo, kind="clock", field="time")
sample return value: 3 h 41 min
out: 3 h 11 min
